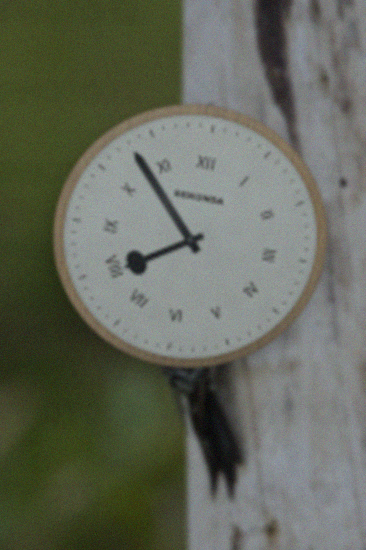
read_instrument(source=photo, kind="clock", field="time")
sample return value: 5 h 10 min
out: 7 h 53 min
